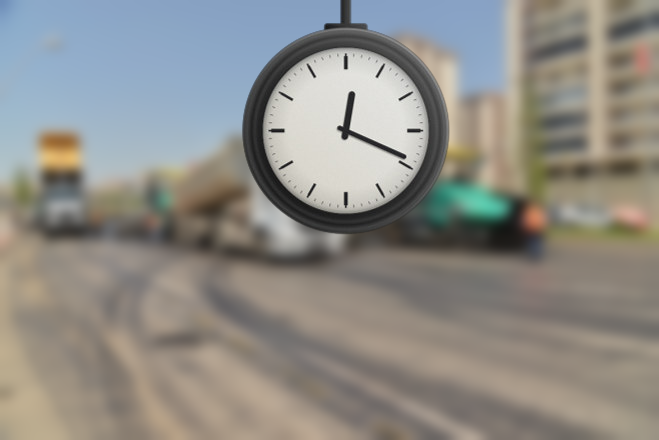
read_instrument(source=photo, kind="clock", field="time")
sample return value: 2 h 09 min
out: 12 h 19 min
